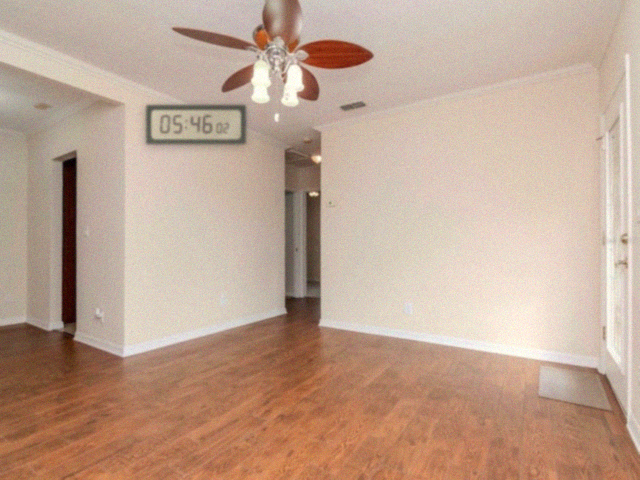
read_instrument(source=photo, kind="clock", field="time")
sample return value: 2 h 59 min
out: 5 h 46 min
